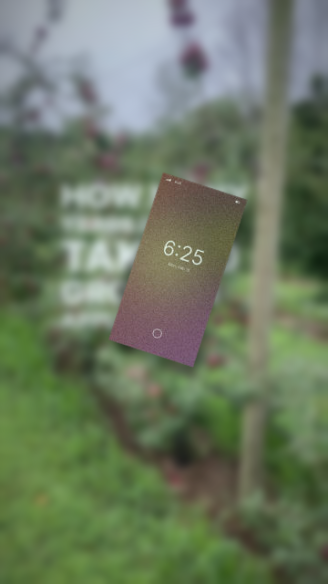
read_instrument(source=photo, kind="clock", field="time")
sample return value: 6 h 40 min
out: 6 h 25 min
